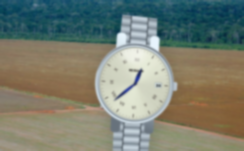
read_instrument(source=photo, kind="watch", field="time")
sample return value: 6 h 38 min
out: 12 h 38 min
